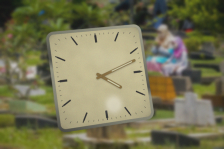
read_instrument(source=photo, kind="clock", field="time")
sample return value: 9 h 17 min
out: 4 h 12 min
